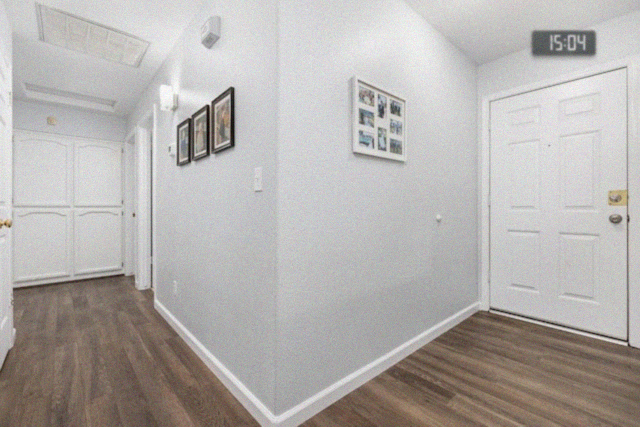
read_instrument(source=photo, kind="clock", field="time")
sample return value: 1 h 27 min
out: 15 h 04 min
